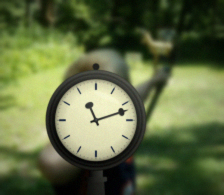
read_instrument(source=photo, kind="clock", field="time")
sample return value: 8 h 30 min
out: 11 h 12 min
